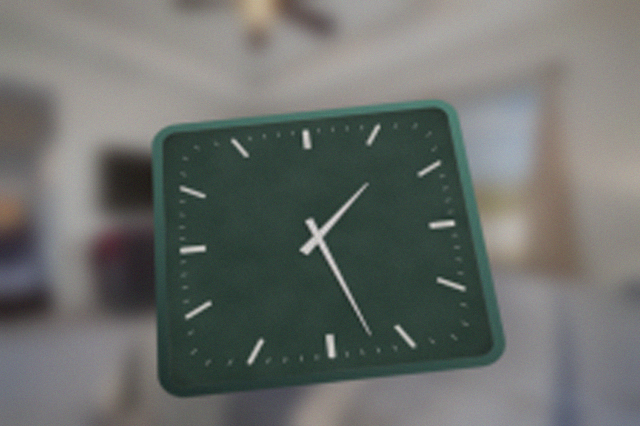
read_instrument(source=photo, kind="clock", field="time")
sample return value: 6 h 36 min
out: 1 h 27 min
